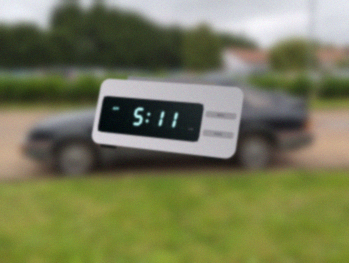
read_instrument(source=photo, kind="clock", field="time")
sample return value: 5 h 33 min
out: 5 h 11 min
